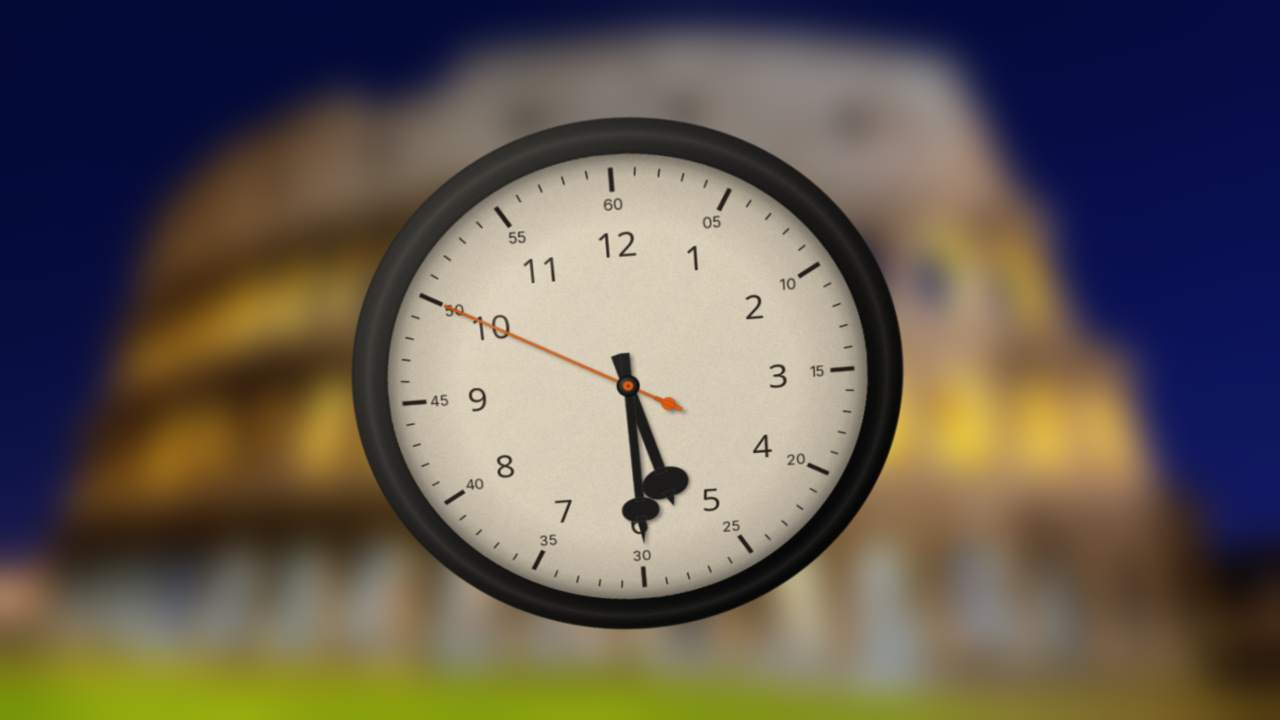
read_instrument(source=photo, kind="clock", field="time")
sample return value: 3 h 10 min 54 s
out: 5 h 29 min 50 s
